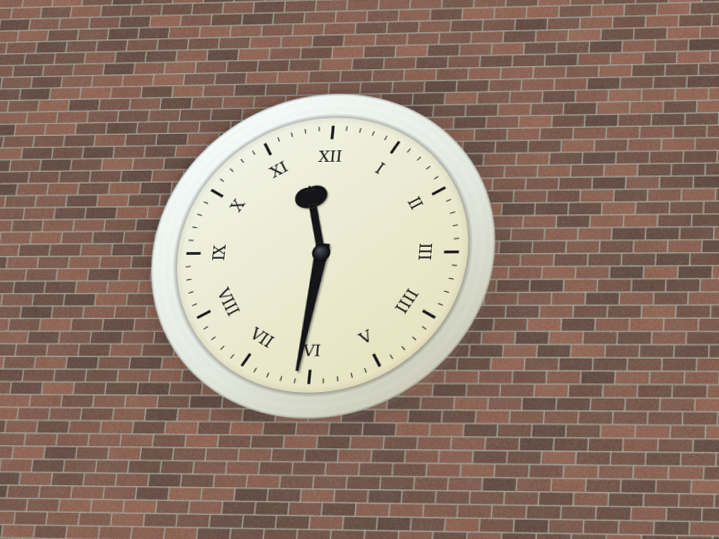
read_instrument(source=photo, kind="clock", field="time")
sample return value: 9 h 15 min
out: 11 h 31 min
